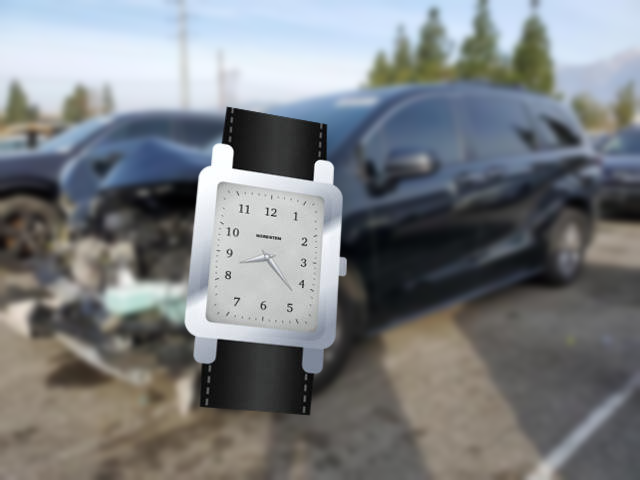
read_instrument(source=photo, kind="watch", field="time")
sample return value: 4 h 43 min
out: 8 h 23 min
